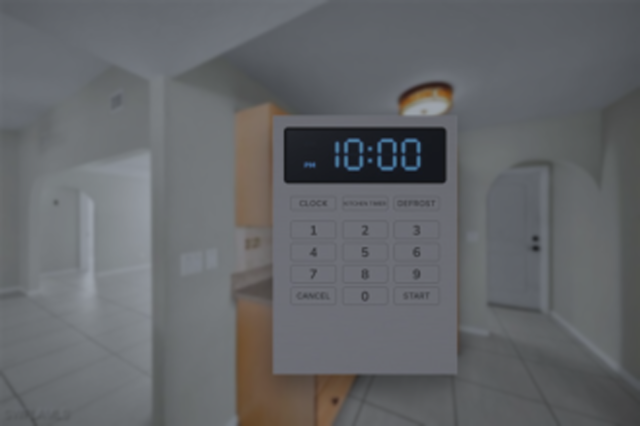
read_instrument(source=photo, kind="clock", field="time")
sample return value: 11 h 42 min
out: 10 h 00 min
